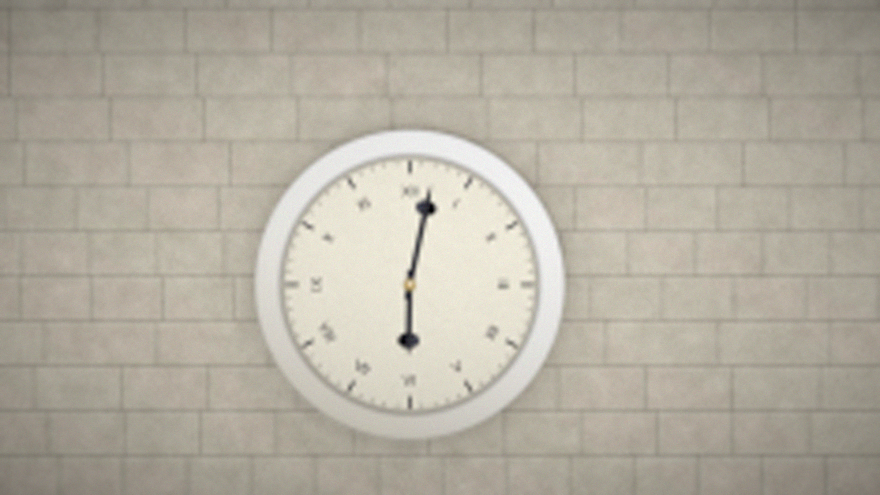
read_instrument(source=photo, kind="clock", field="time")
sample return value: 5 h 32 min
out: 6 h 02 min
